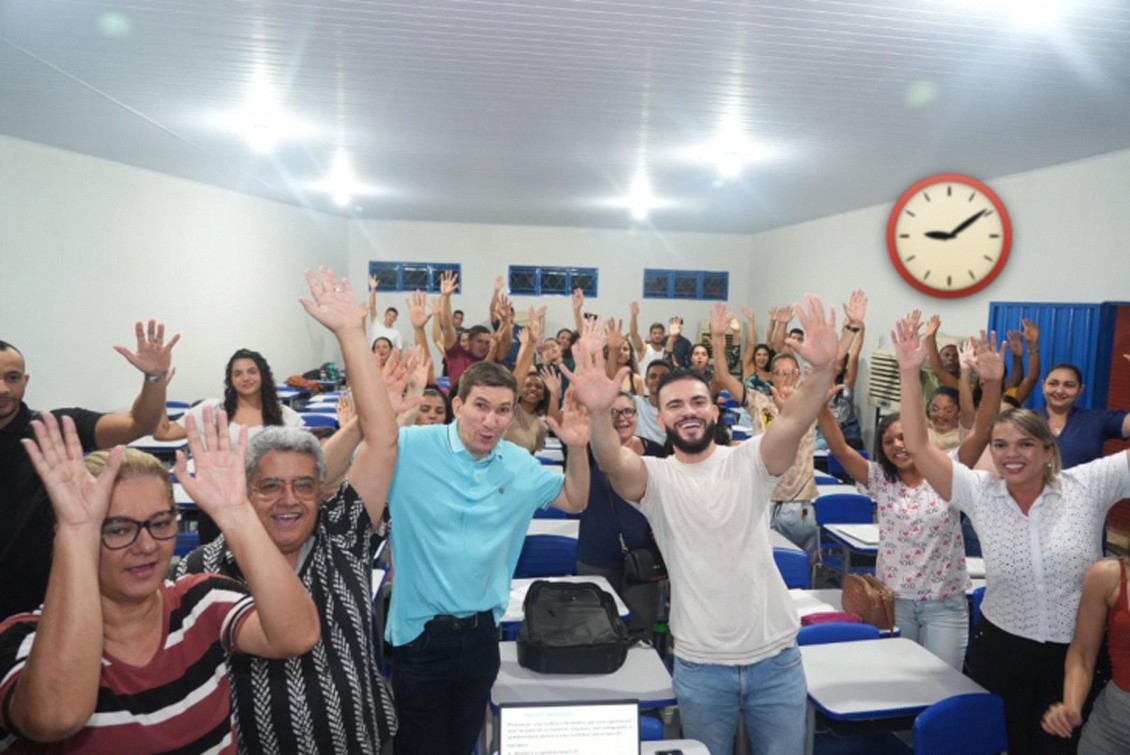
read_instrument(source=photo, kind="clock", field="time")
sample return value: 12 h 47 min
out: 9 h 09 min
